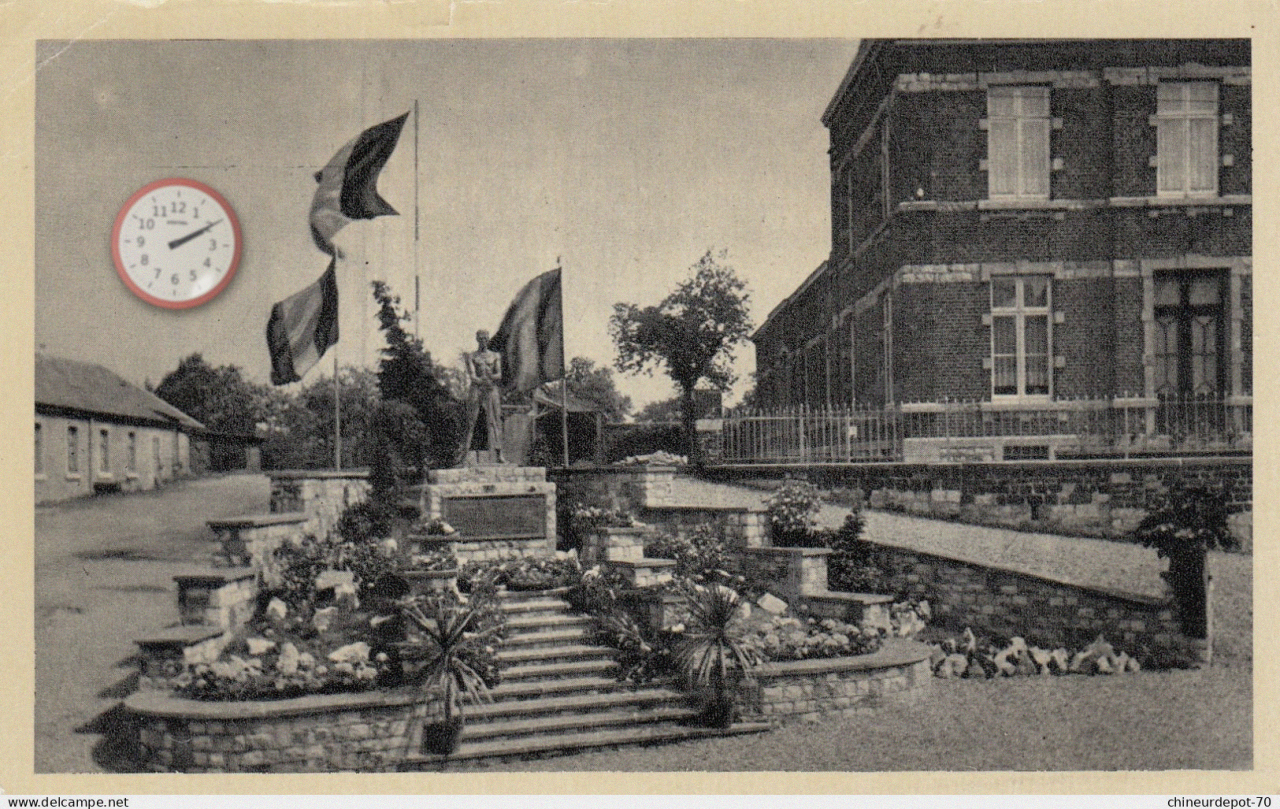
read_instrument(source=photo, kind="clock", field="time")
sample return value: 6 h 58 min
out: 2 h 10 min
